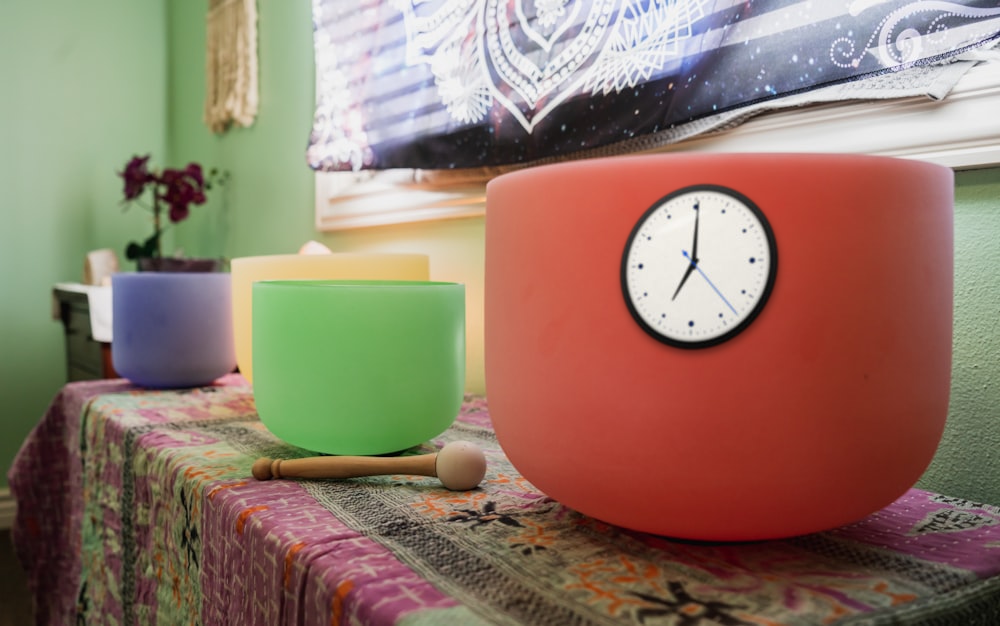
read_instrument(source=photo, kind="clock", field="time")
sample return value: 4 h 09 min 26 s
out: 7 h 00 min 23 s
